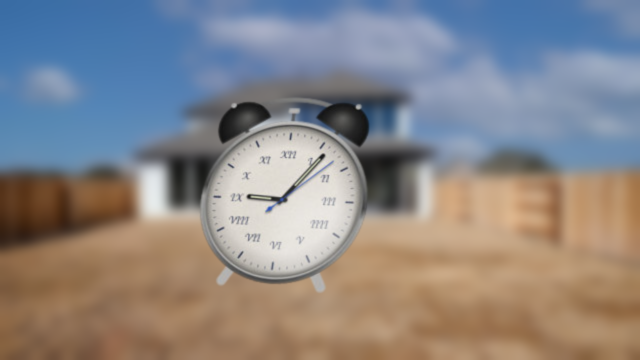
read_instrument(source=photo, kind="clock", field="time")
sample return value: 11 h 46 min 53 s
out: 9 h 06 min 08 s
